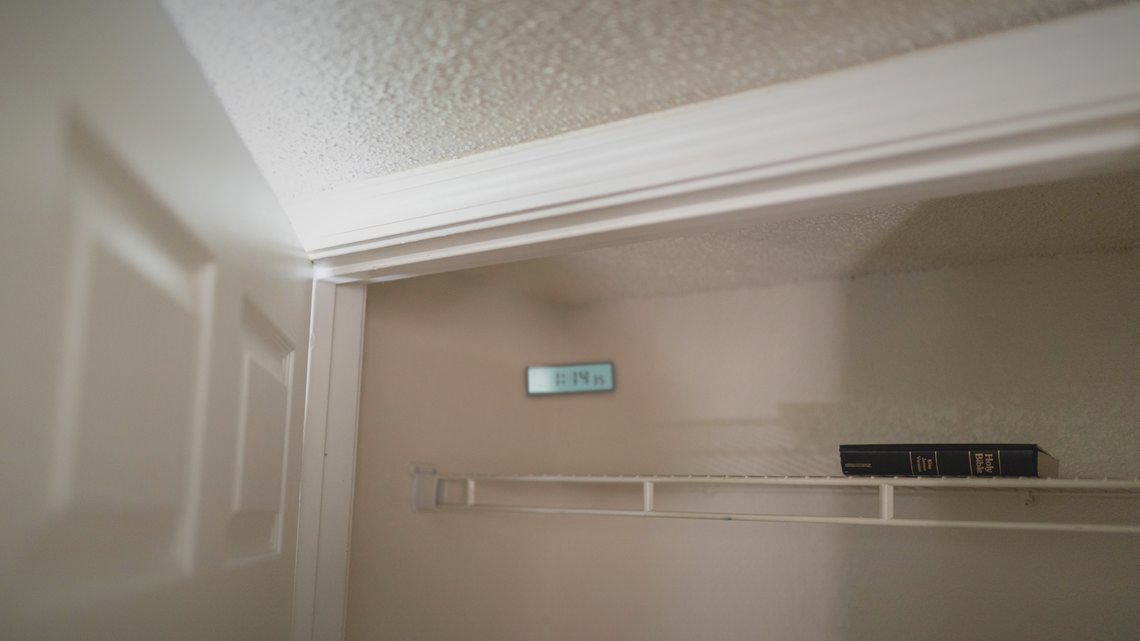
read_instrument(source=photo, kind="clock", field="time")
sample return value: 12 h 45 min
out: 1 h 14 min
